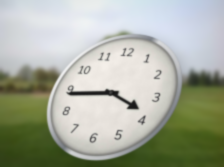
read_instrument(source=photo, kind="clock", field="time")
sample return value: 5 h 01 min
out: 3 h 44 min
